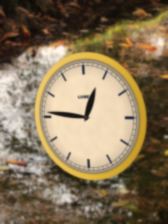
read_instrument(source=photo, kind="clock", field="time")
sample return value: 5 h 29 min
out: 12 h 46 min
